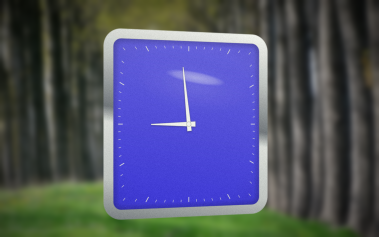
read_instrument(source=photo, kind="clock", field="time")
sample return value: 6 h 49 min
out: 8 h 59 min
